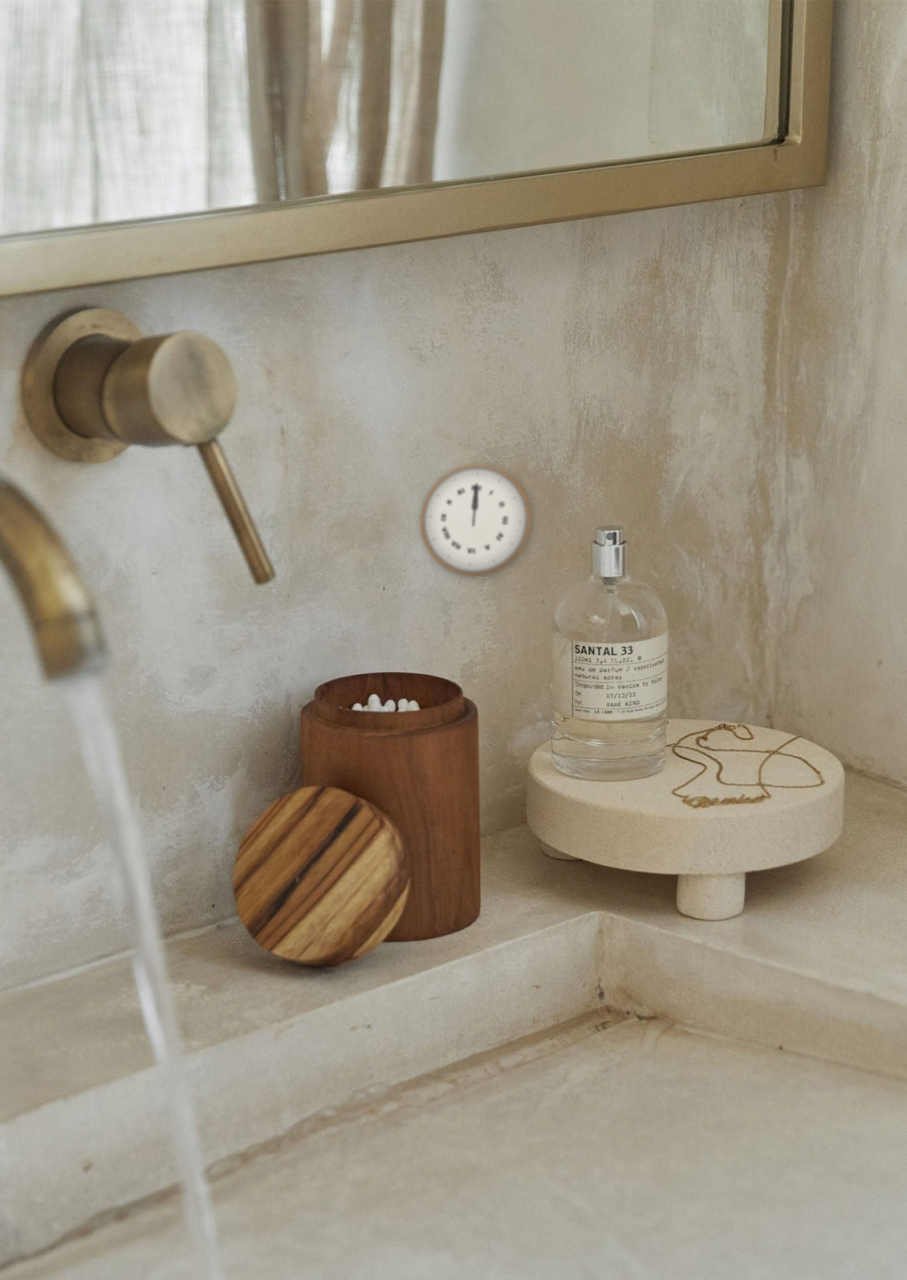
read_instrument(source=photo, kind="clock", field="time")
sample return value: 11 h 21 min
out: 12 h 00 min
